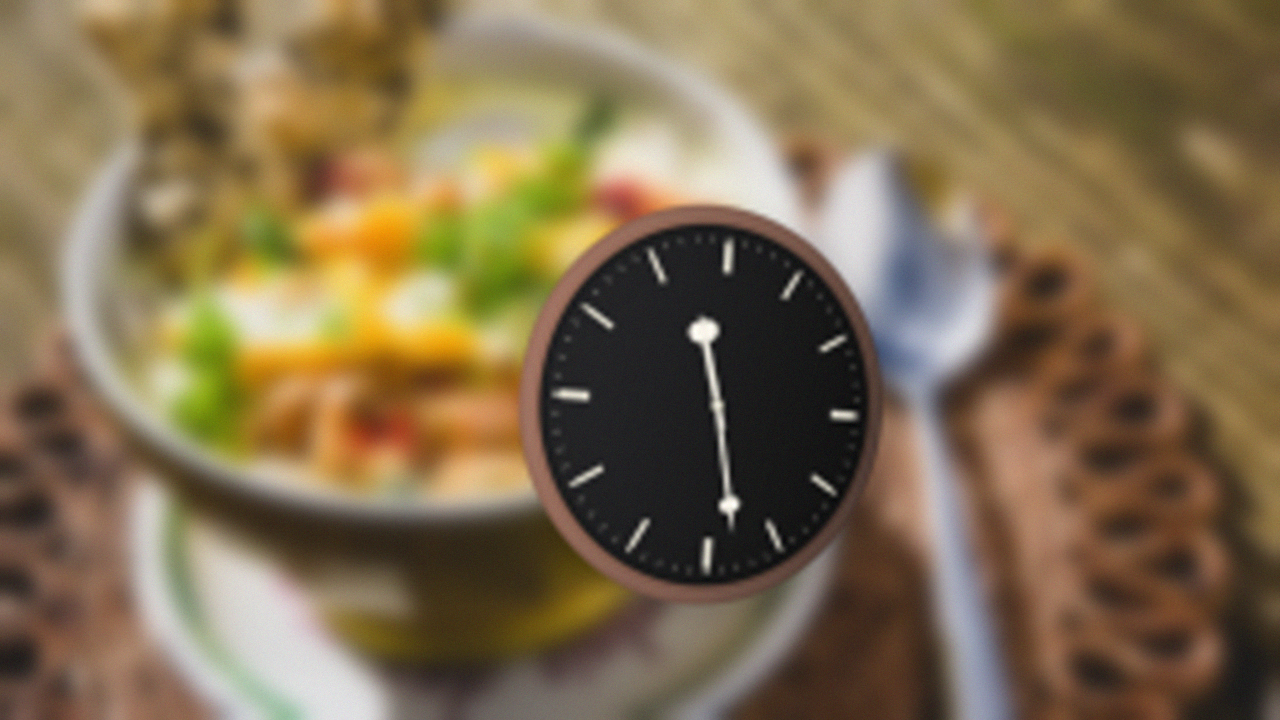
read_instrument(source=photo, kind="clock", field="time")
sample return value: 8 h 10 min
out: 11 h 28 min
